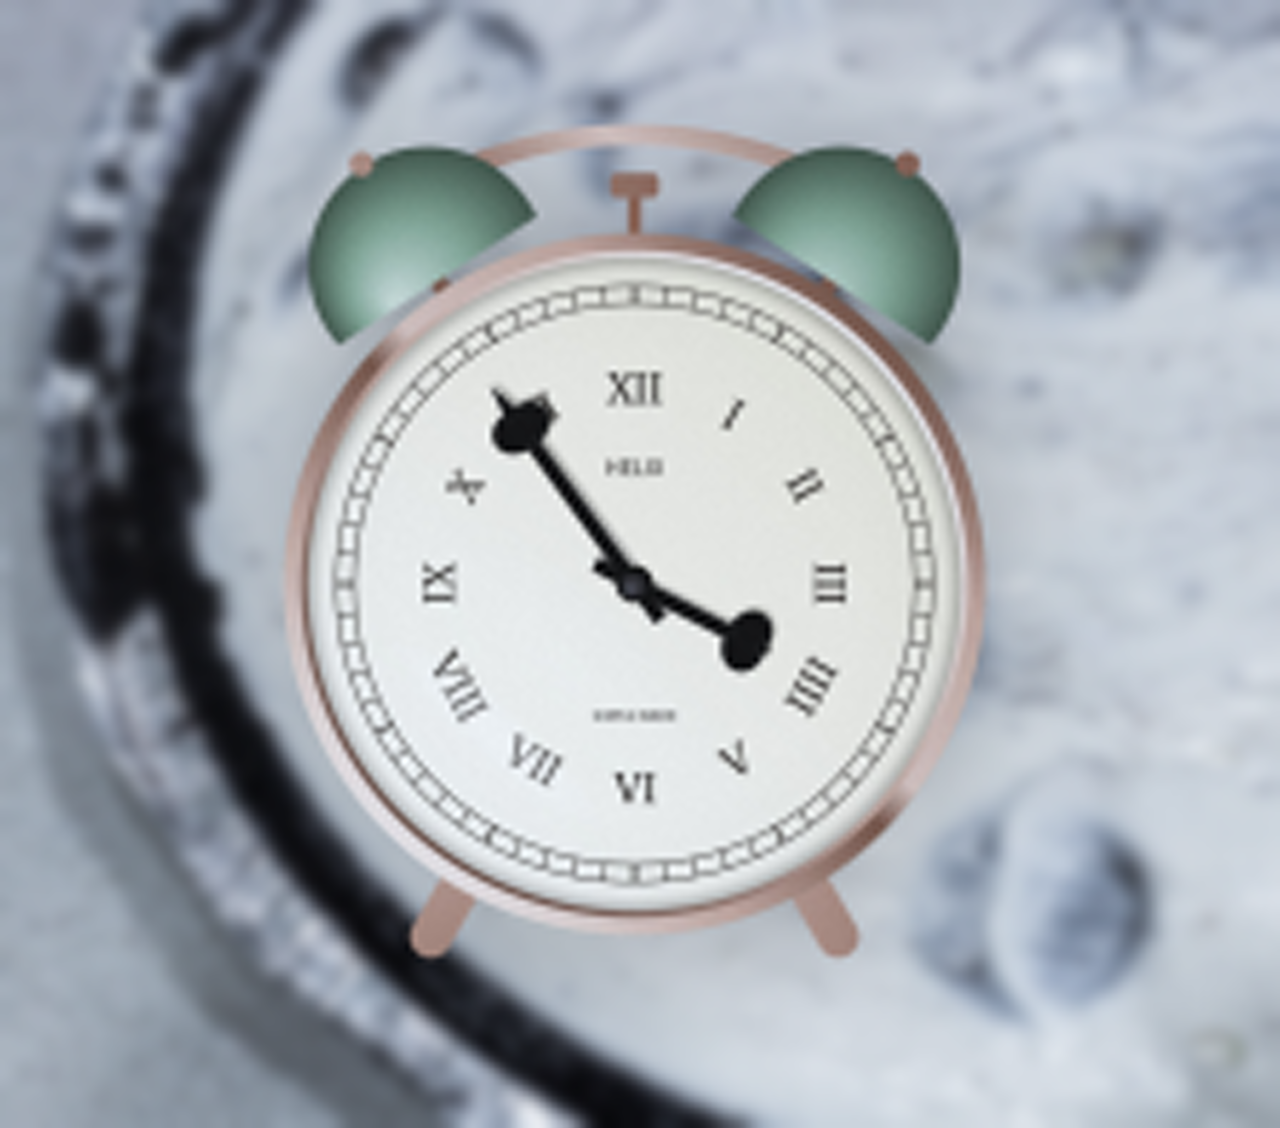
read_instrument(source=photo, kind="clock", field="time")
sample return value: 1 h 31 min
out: 3 h 54 min
